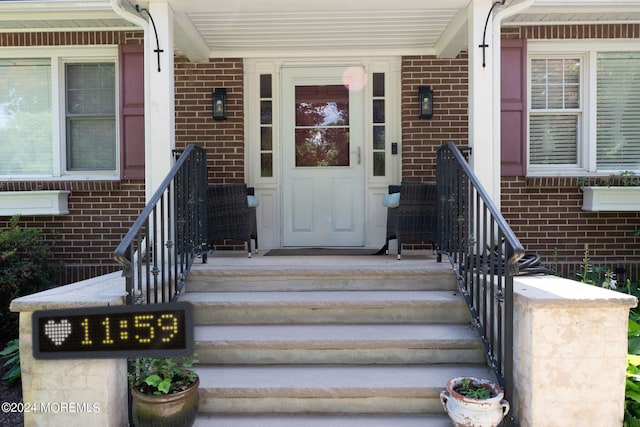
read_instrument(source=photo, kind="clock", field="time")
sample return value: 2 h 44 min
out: 11 h 59 min
